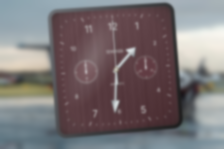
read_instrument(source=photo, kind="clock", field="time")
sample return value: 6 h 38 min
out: 1 h 31 min
